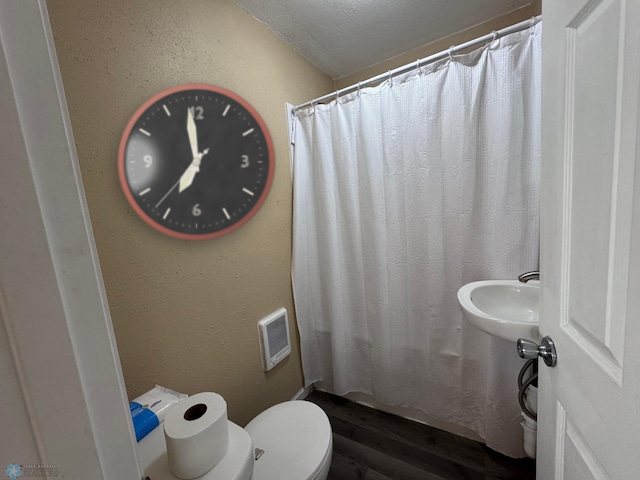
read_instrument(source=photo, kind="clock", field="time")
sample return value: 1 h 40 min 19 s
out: 6 h 58 min 37 s
